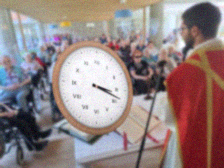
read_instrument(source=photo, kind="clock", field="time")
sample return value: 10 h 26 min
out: 3 h 18 min
